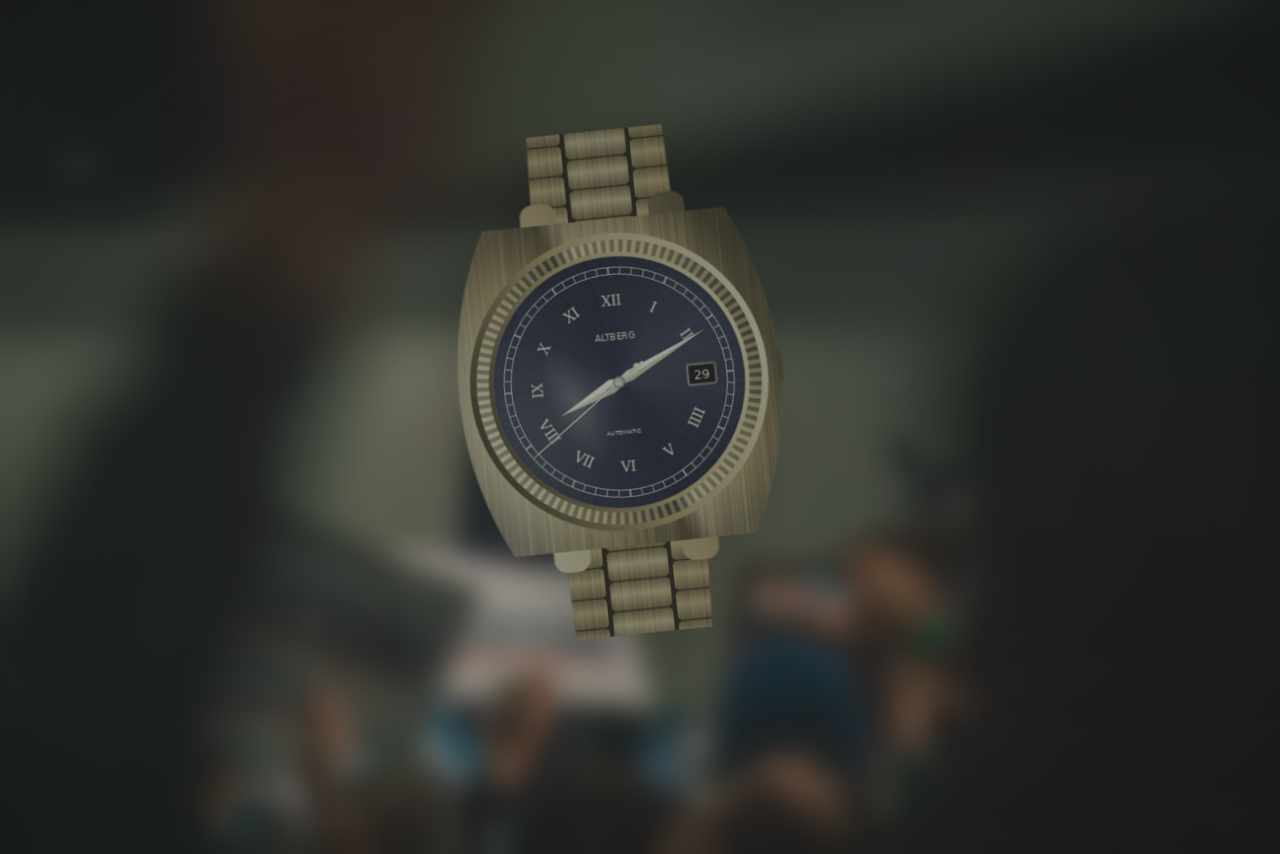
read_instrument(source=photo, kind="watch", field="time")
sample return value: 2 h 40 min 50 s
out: 8 h 10 min 39 s
